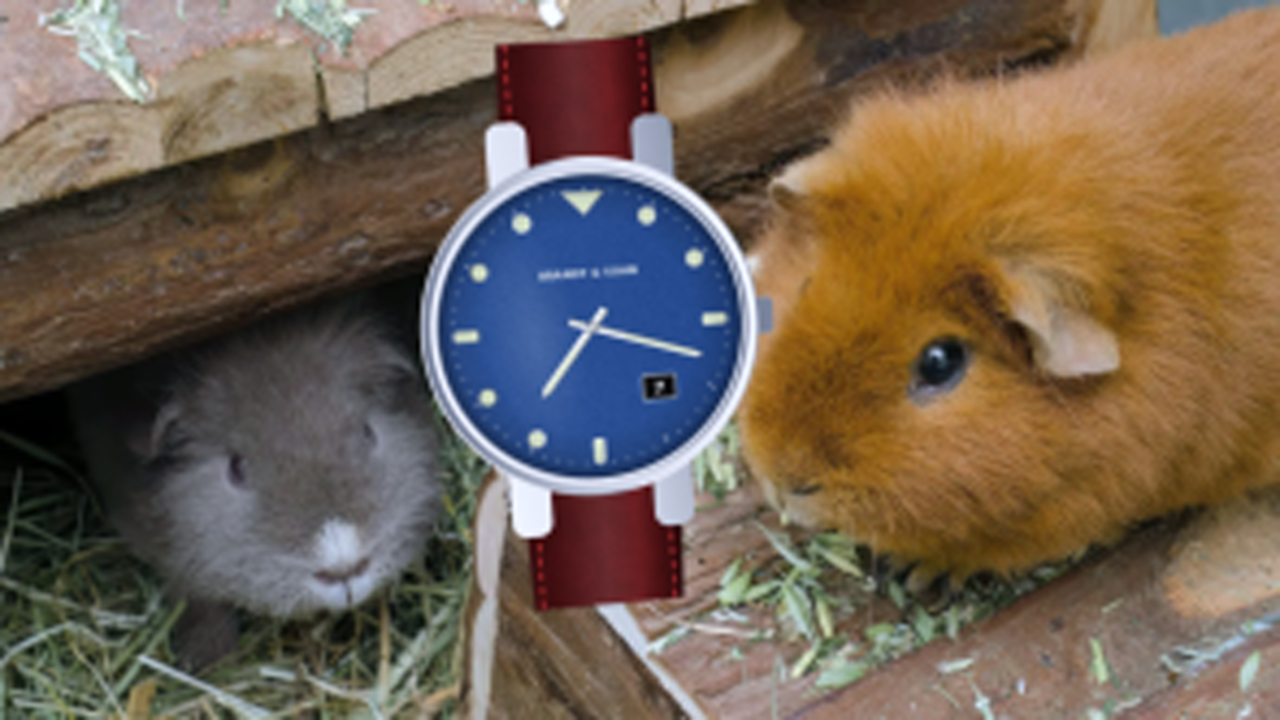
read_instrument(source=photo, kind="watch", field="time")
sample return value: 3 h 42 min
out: 7 h 18 min
